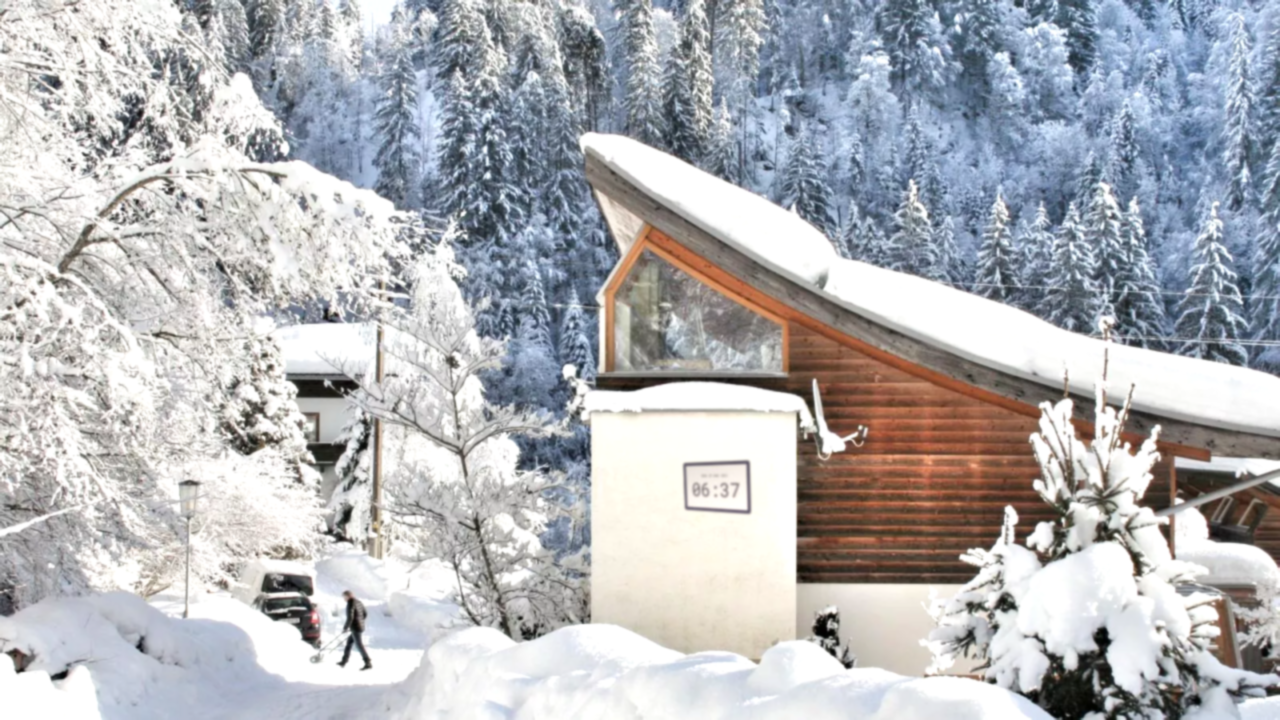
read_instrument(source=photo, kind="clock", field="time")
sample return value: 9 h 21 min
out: 6 h 37 min
